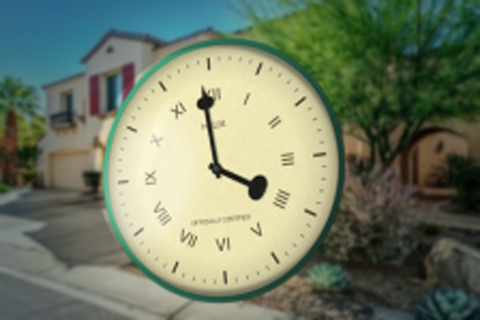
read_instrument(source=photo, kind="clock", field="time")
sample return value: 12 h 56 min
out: 3 h 59 min
